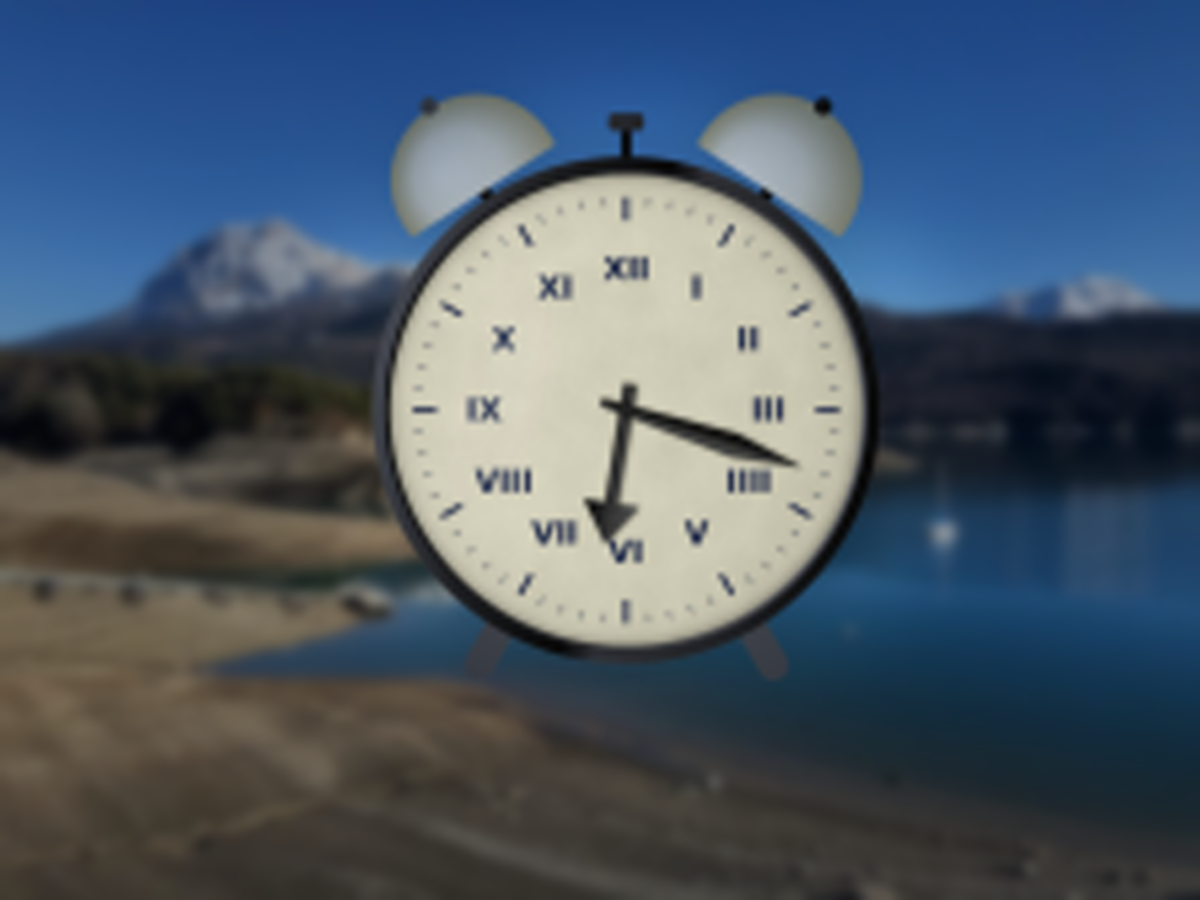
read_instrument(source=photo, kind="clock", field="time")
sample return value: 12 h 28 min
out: 6 h 18 min
